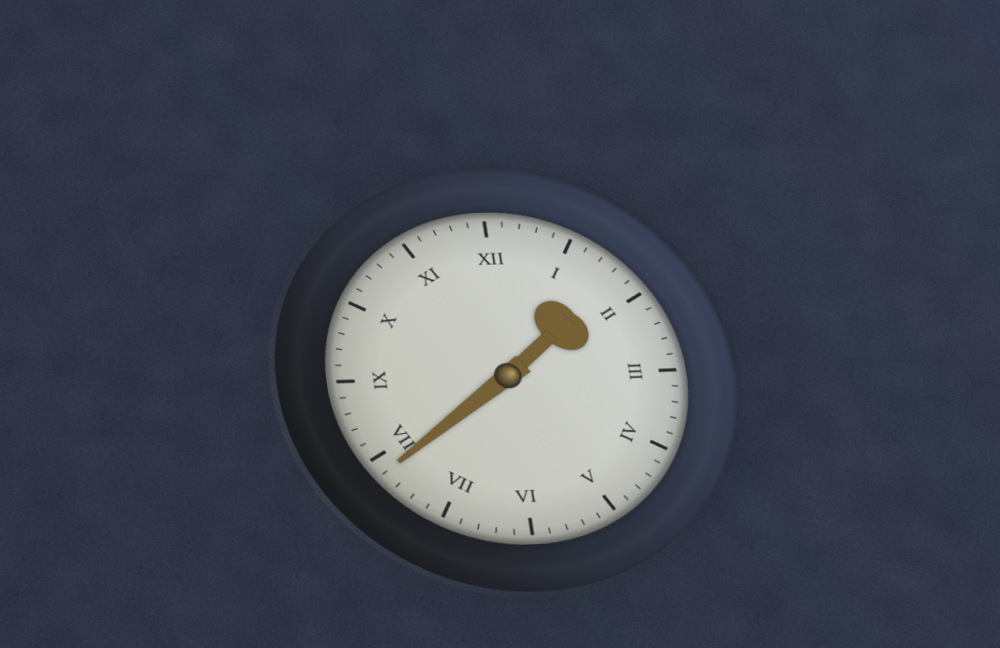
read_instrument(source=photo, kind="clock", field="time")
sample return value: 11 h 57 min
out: 1 h 39 min
